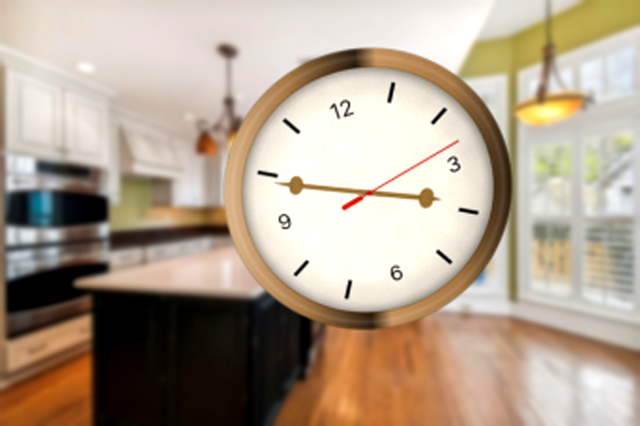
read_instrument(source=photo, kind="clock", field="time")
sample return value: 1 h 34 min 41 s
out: 3 h 49 min 13 s
